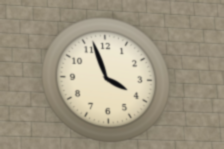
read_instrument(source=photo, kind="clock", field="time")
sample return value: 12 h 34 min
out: 3 h 57 min
